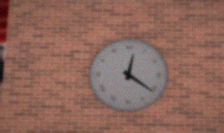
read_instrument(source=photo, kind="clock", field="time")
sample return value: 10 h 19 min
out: 12 h 21 min
